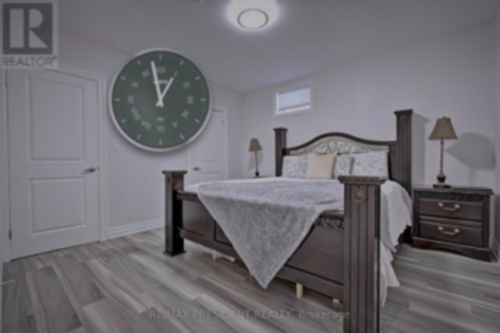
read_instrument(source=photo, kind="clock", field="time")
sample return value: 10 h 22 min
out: 12 h 58 min
